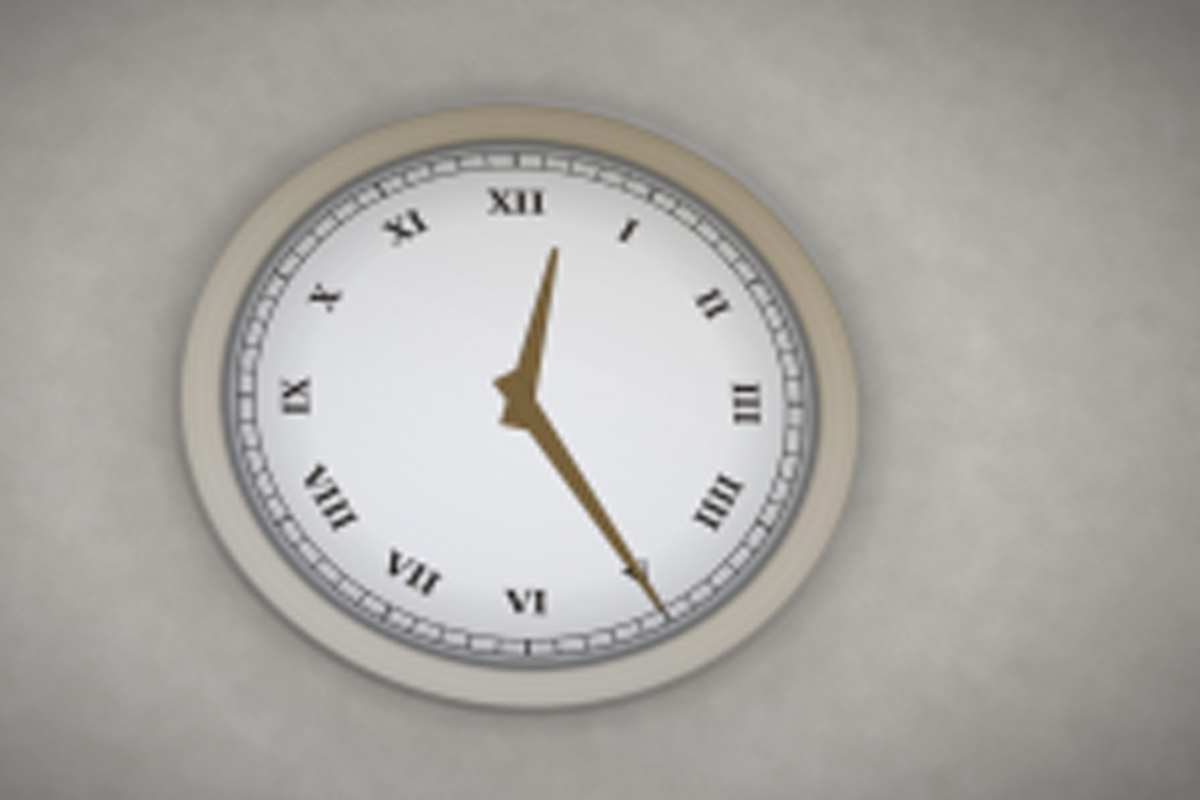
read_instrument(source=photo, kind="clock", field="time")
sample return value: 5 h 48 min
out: 12 h 25 min
